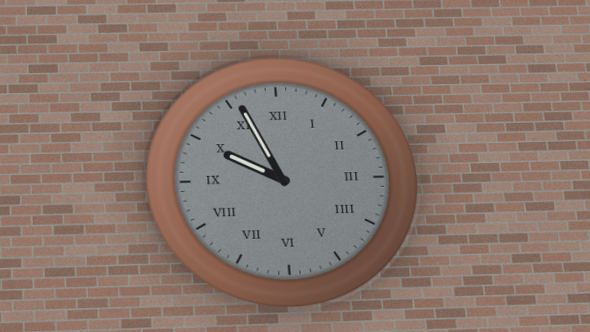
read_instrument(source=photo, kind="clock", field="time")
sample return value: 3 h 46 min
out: 9 h 56 min
